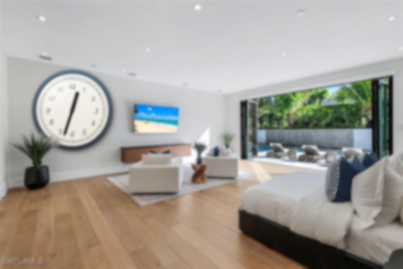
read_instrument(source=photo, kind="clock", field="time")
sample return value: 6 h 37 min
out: 12 h 33 min
